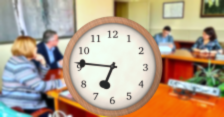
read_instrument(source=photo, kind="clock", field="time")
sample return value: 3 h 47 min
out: 6 h 46 min
